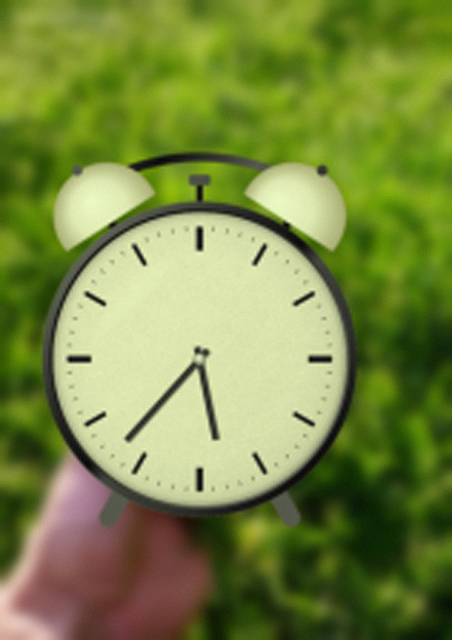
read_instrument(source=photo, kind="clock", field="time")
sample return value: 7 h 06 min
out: 5 h 37 min
